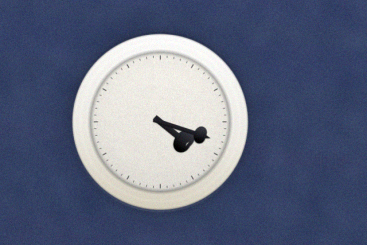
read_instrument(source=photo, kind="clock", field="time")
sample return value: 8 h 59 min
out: 4 h 18 min
